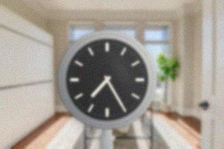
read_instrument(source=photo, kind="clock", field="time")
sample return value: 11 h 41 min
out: 7 h 25 min
